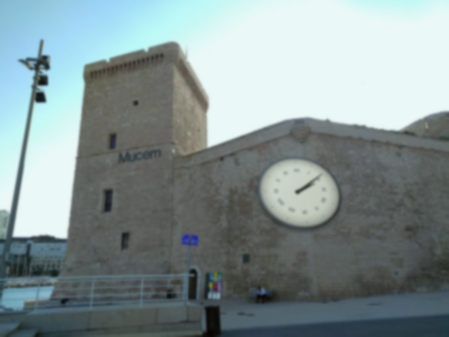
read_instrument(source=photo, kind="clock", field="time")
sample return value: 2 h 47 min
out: 2 h 09 min
